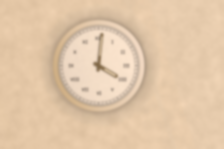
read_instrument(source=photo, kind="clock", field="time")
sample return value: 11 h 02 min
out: 4 h 01 min
